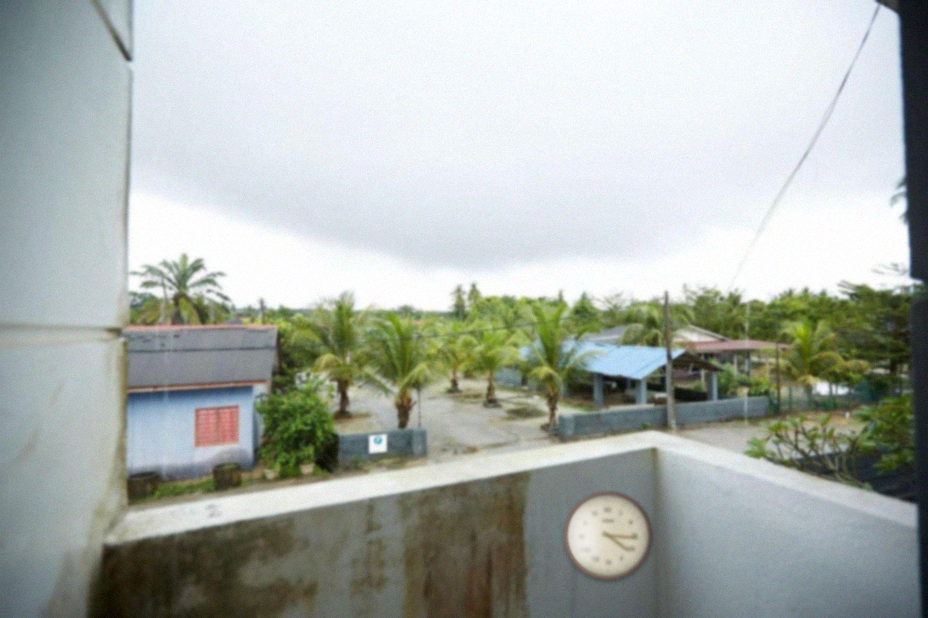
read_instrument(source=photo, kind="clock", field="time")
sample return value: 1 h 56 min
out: 4 h 16 min
